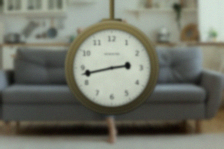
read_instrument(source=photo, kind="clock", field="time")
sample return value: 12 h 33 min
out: 2 h 43 min
